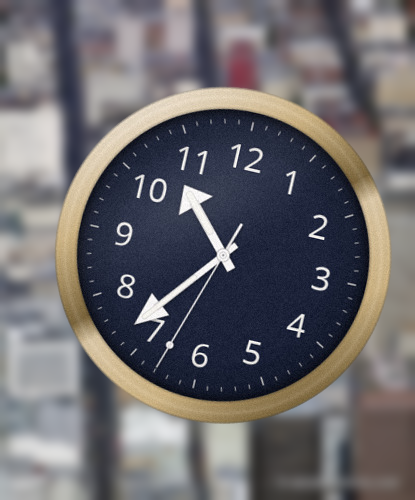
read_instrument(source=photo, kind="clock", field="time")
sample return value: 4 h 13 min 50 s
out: 10 h 36 min 33 s
